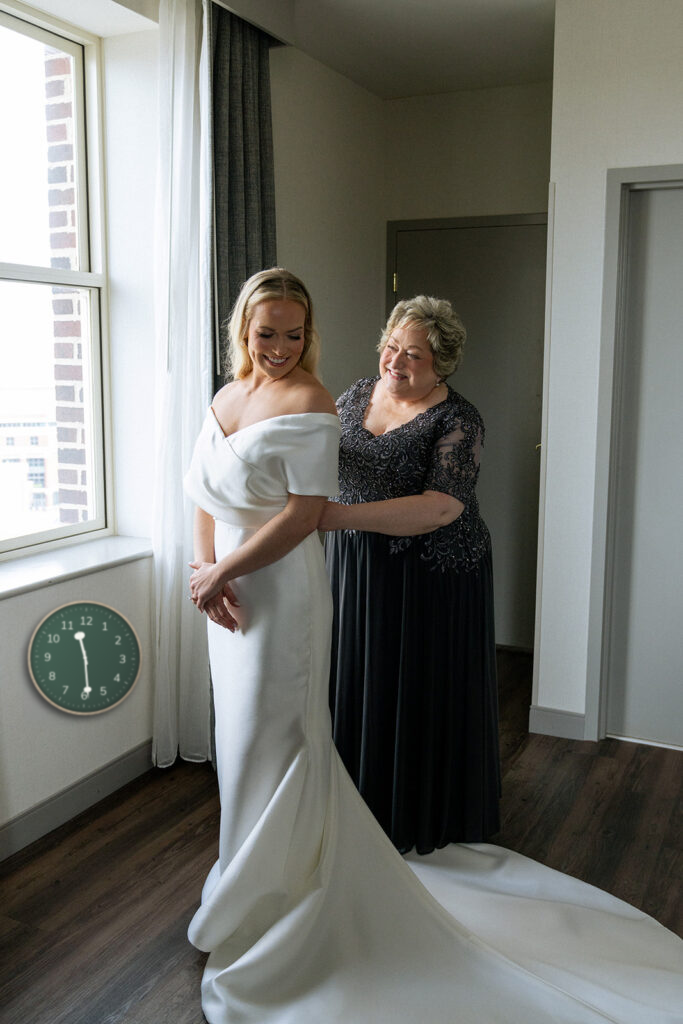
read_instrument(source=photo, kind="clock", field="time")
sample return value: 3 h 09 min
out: 11 h 29 min
